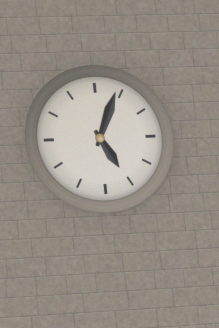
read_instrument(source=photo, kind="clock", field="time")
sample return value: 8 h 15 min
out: 5 h 04 min
